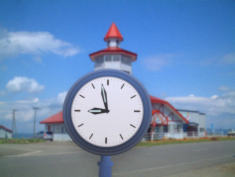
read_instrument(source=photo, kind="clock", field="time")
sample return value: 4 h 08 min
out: 8 h 58 min
